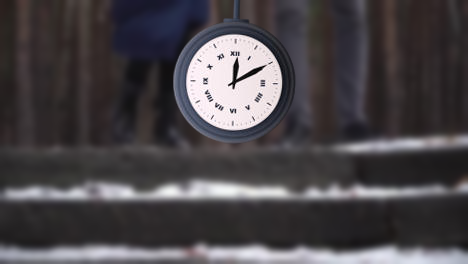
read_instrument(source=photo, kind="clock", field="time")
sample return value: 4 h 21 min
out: 12 h 10 min
